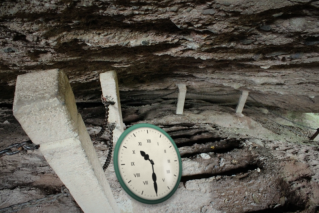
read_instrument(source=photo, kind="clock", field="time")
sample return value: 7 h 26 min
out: 10 h 30 min
